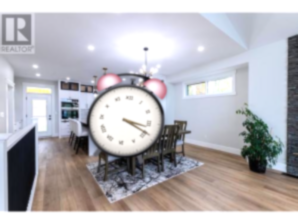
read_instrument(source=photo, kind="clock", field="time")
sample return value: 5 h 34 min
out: 3 h 19 min
